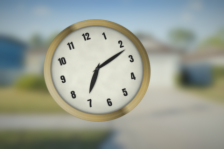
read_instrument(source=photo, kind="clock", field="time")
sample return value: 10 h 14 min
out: 7 h 12 min
